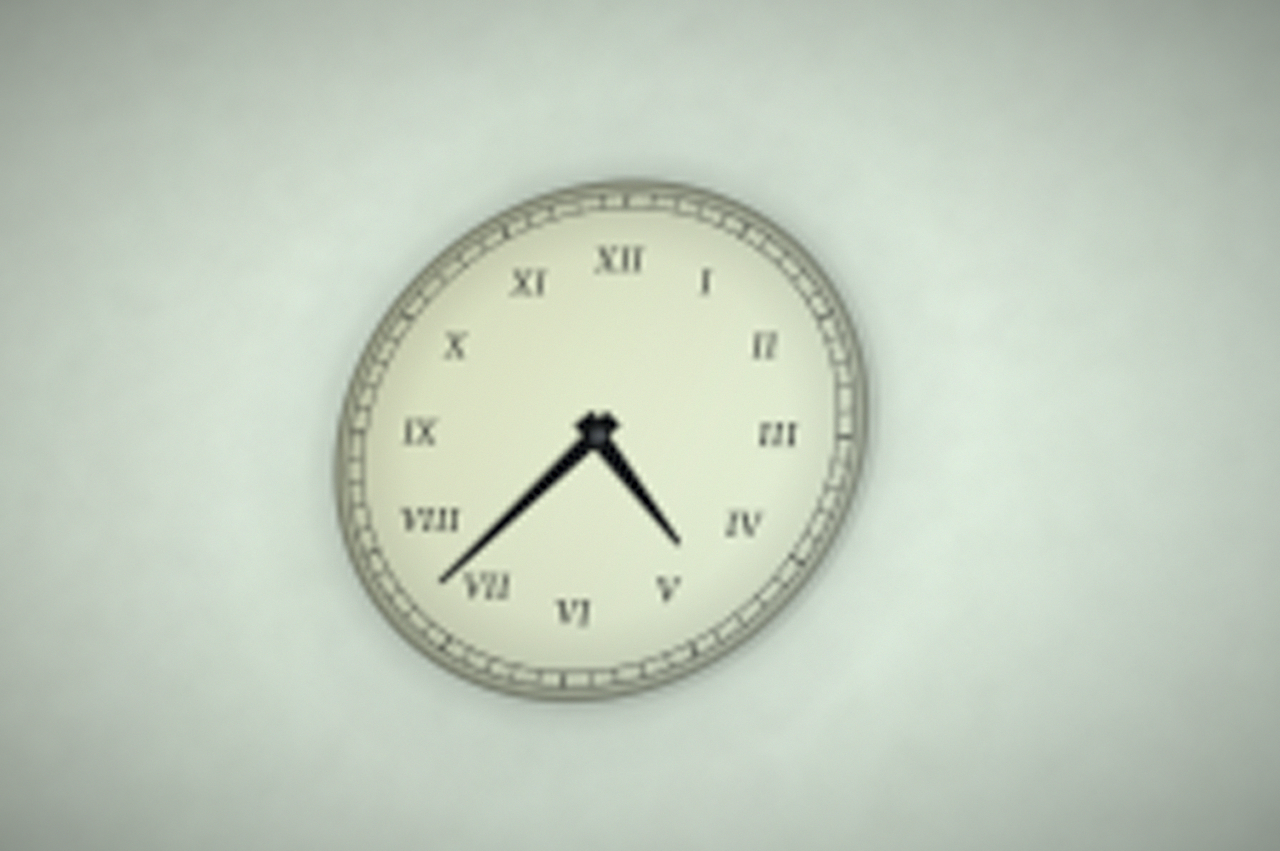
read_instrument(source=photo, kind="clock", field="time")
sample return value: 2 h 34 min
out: 4 h 37 min
